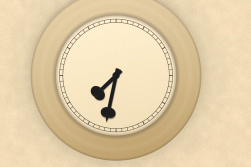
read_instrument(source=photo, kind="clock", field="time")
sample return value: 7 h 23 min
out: 7 h 32 min
